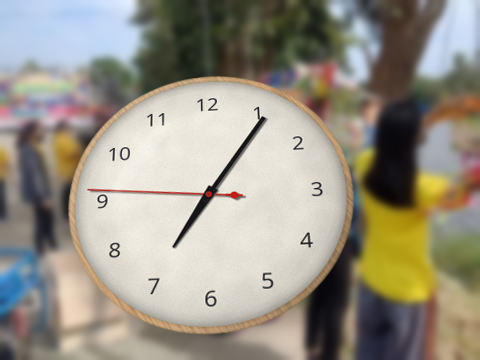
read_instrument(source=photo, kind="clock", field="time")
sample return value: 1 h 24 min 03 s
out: 7 h 05 min 46 s
